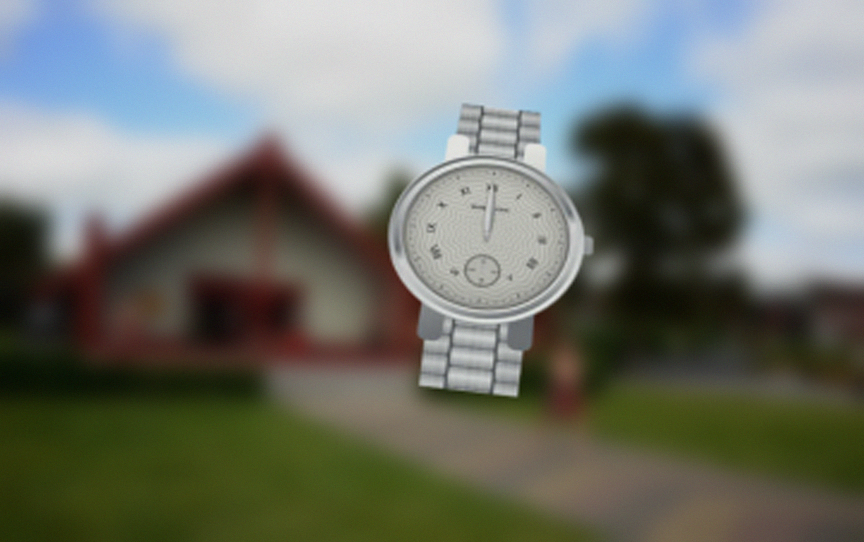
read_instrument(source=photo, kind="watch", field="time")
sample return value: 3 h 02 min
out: 12 h 00 min
